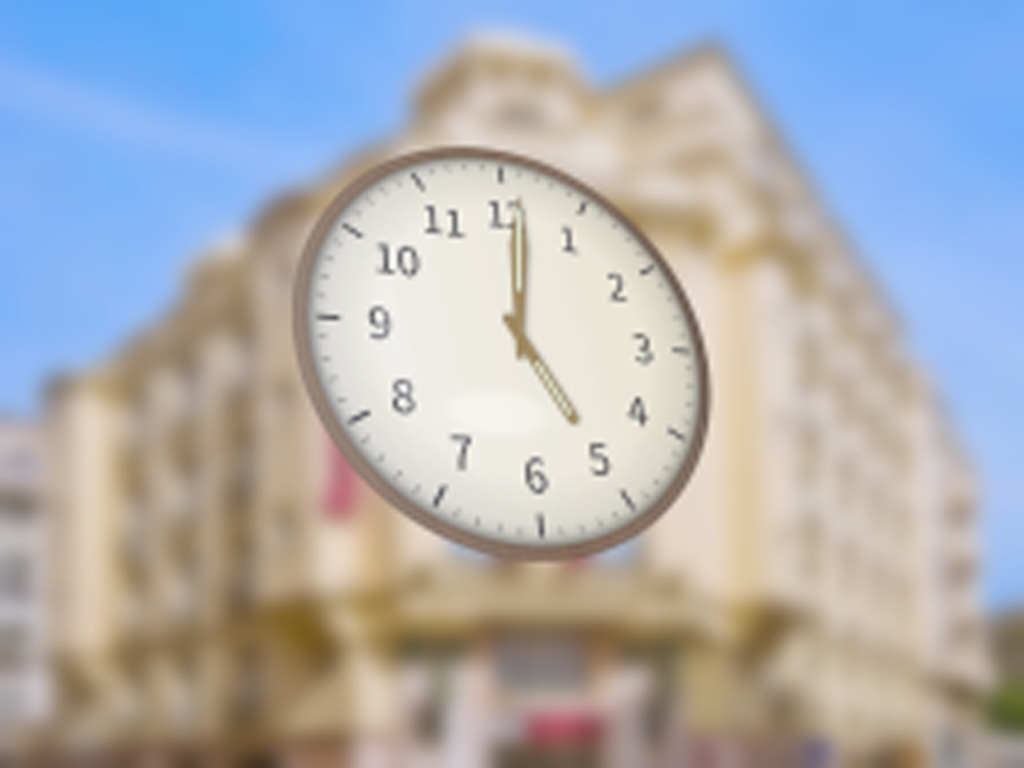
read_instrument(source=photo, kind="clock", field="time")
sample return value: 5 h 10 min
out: 5 h 01 min
